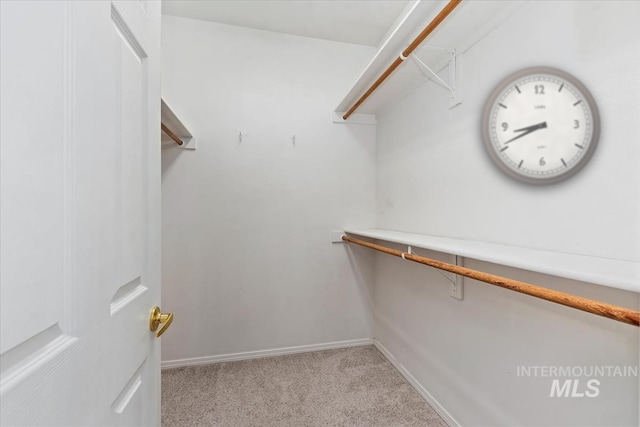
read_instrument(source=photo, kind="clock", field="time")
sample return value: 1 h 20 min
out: 8 h 41 min
